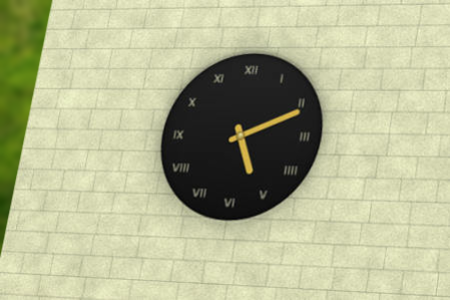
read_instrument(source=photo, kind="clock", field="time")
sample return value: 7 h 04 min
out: 5 h 11 min
